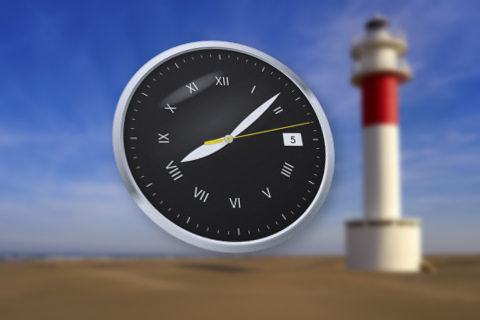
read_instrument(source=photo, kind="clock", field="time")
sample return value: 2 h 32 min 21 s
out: 8 h 08 min 13 s
